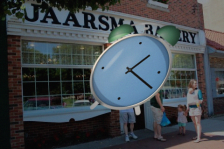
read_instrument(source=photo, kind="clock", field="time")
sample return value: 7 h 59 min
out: 1 h 20 min
